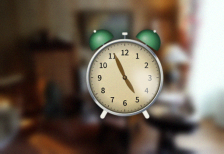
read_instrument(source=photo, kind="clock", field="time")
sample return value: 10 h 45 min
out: 4 h 56 min
